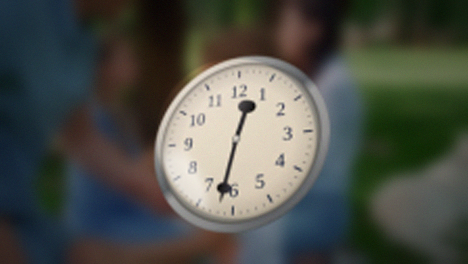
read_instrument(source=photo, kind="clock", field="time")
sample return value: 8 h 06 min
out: 12 h 32 min
